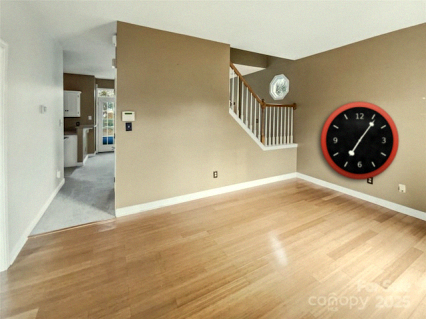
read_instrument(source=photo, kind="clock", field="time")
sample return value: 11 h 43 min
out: 7 h 06 min
